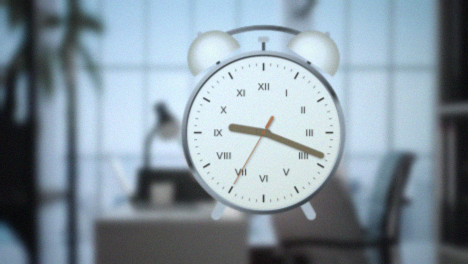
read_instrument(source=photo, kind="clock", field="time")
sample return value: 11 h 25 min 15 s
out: 9 h 18 min 35 s
